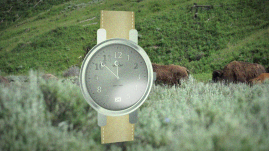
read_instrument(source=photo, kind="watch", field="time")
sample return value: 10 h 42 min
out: 11 h 52 min
